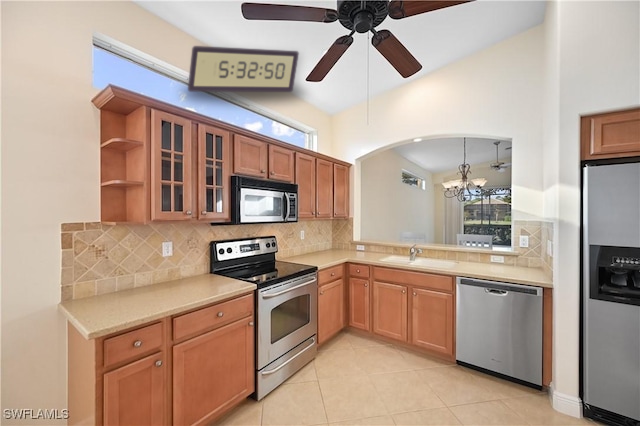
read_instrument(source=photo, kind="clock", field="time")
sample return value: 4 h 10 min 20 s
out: 5 h 32 min 50 s
